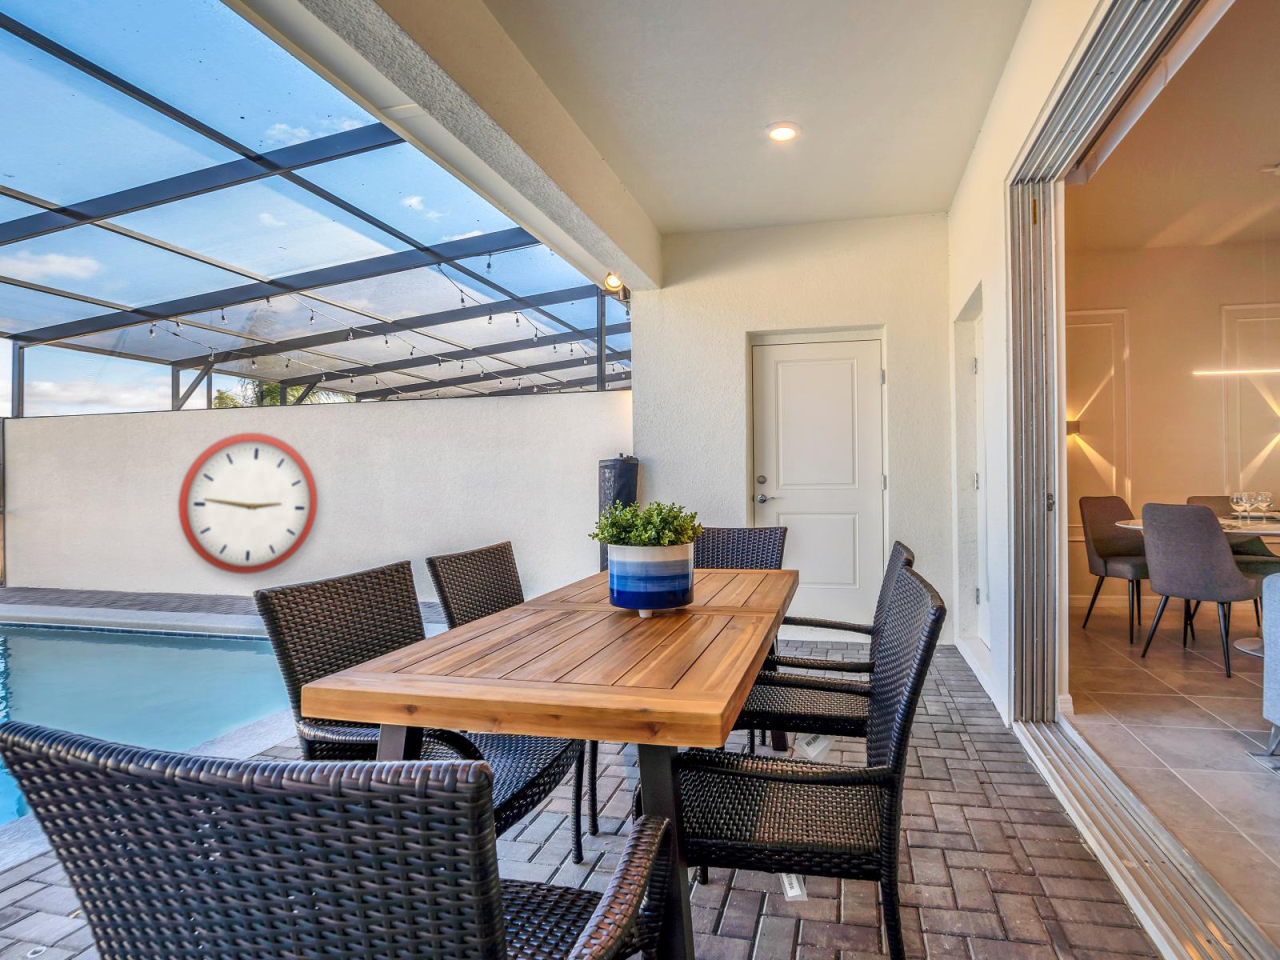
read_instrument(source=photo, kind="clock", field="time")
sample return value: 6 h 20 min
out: 2 h 46 min
